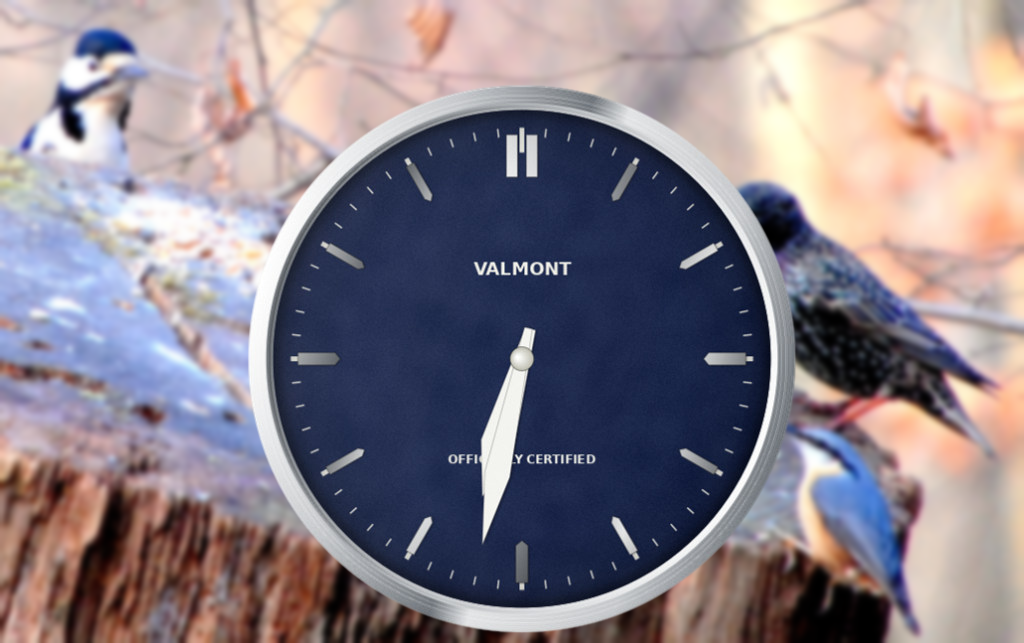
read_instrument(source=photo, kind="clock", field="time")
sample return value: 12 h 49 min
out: 6 h 32 min
